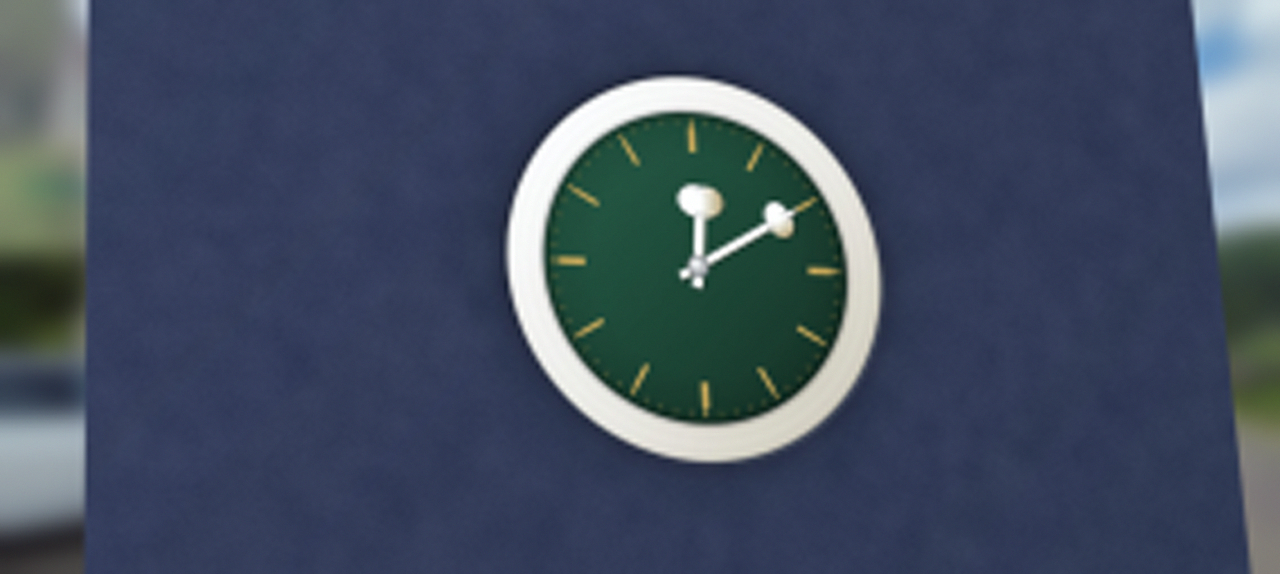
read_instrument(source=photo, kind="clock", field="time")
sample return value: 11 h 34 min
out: 12 h 10 min
